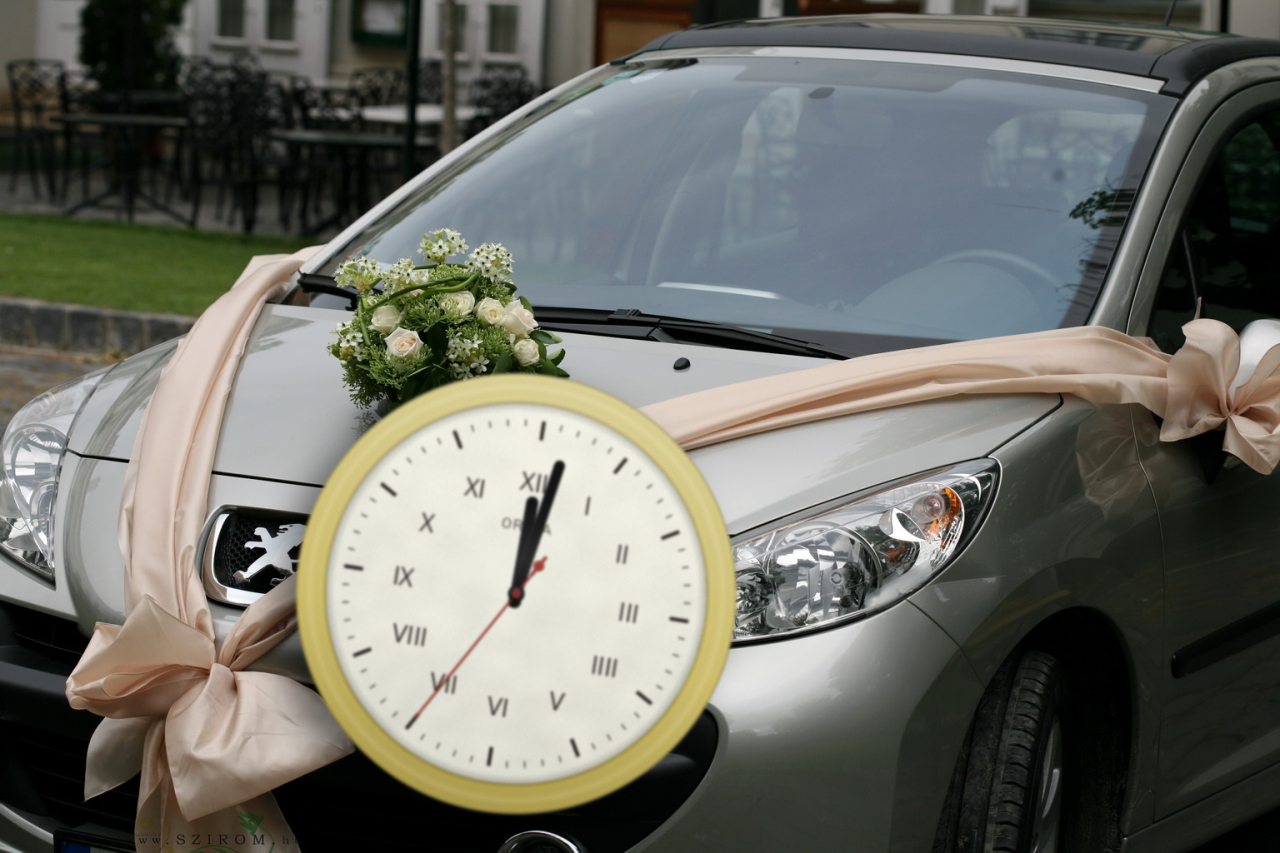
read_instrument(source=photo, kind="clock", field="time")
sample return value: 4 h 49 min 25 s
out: 12 h 01 min 35 s
